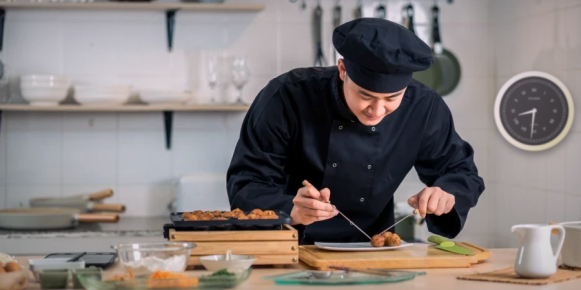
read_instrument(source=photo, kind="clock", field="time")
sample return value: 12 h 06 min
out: 8 h 31 min
